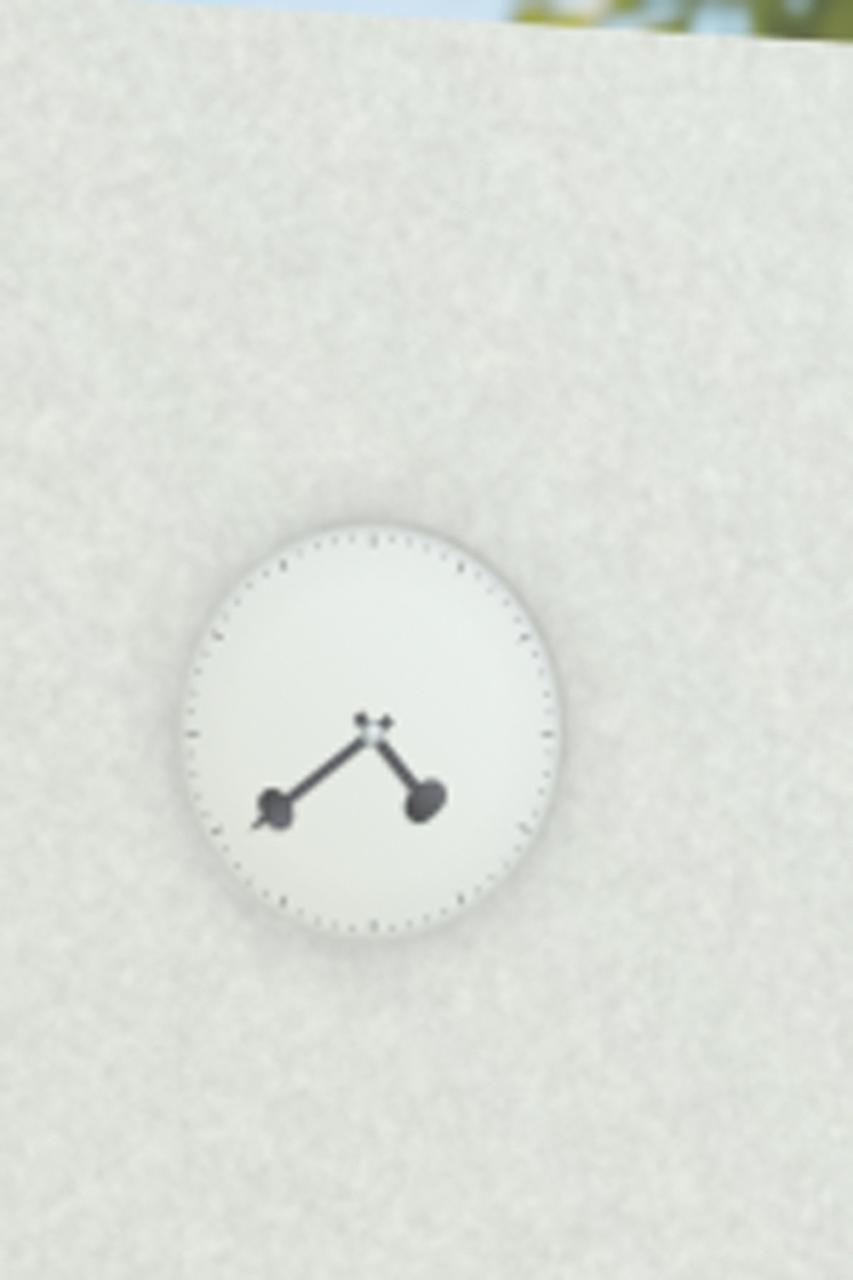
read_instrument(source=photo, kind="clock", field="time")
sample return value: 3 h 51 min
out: 4 h 39 min
